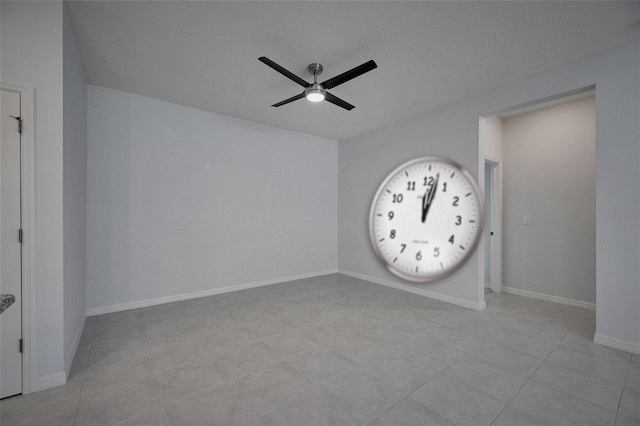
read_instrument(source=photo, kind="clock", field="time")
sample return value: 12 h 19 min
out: 12 h 02 min
